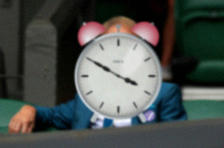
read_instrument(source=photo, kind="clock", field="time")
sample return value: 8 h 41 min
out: 3 h 50 min
